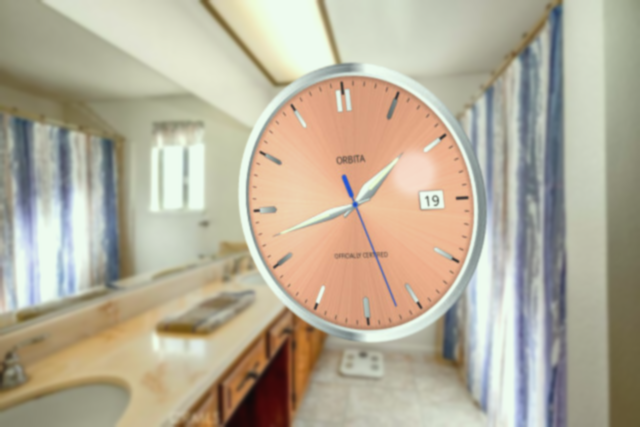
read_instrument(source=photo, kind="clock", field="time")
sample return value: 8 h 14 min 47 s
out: 1 h 42 min 27 s
